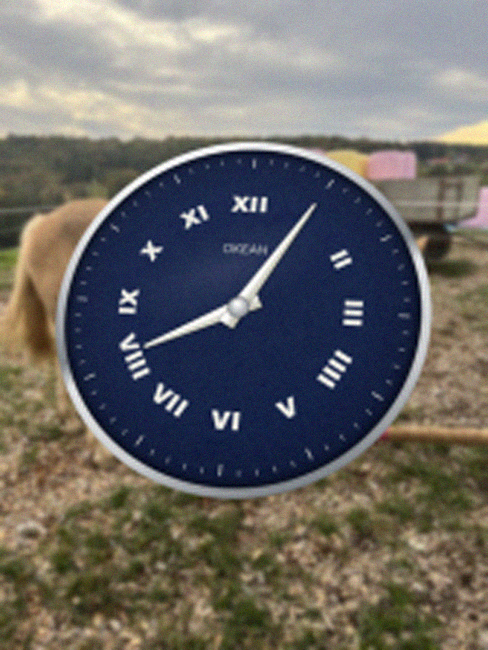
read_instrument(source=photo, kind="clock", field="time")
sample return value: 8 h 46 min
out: 8 h 05 min
